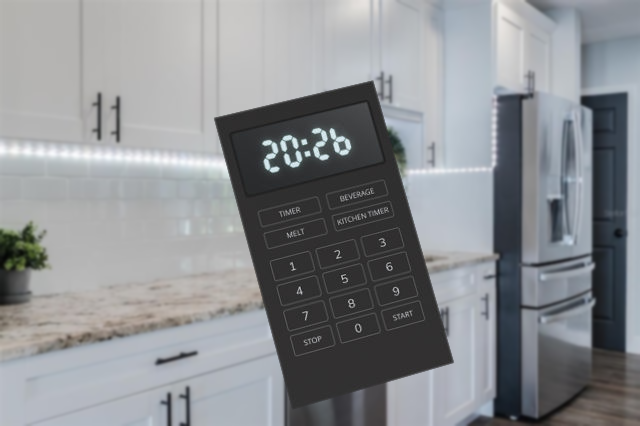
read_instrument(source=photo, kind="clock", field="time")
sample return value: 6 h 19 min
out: 20 h 26 min
